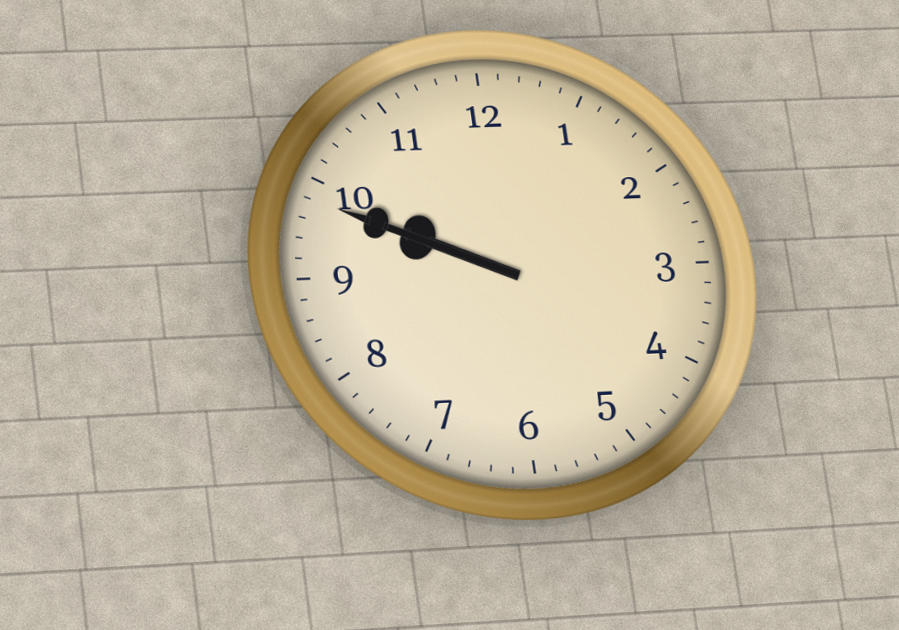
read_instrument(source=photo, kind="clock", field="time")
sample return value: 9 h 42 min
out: 9 h 49 min
